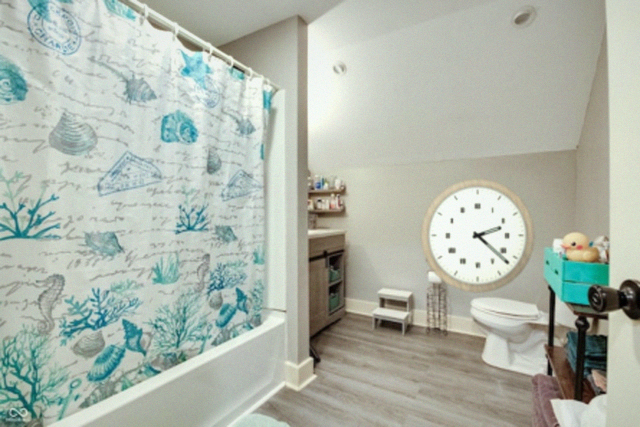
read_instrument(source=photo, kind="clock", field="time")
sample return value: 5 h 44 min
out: 2 h 22 min
